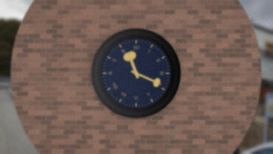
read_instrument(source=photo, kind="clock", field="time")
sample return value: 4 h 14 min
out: 11 h 19 min
